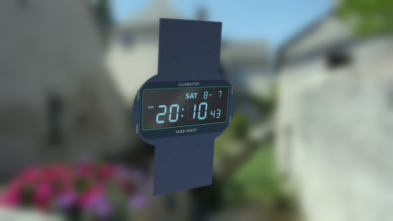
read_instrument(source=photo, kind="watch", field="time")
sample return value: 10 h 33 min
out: 20 h 10 min
